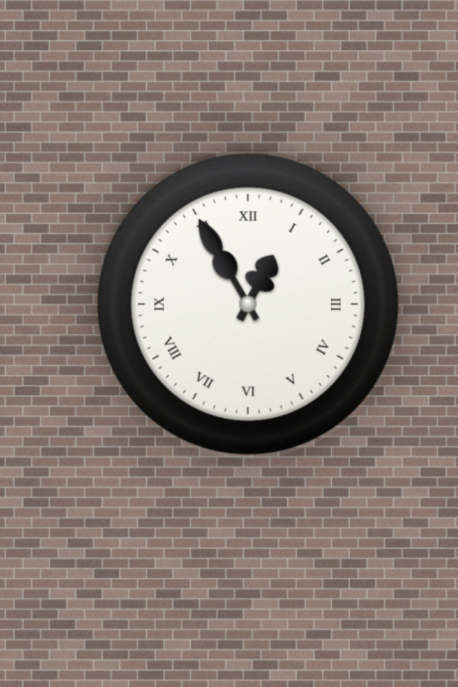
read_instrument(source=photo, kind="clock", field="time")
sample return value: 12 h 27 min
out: 12 h 55 min
